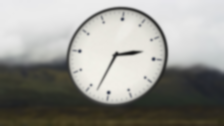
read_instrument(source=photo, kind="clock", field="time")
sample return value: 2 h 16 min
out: 2 h 33 min
